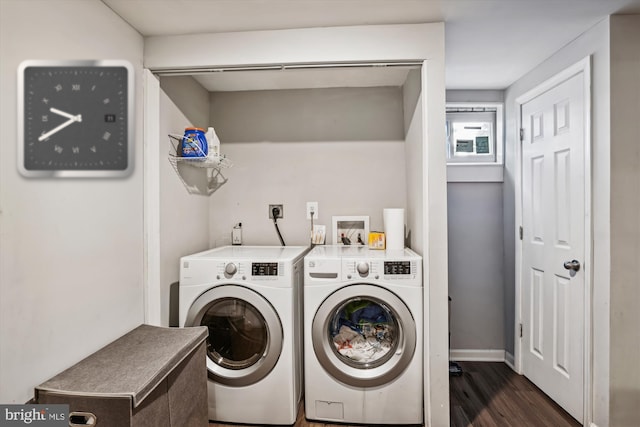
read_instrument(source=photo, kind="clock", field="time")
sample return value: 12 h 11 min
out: 9 h 40 min
